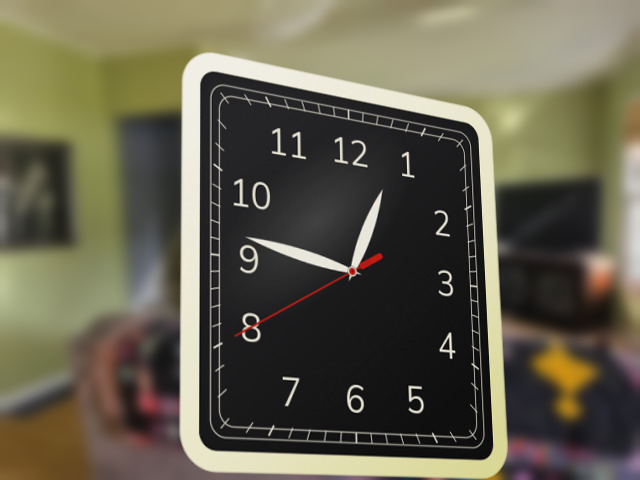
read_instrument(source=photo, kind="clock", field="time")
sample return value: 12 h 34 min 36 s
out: 12 h 46 min 40 s
